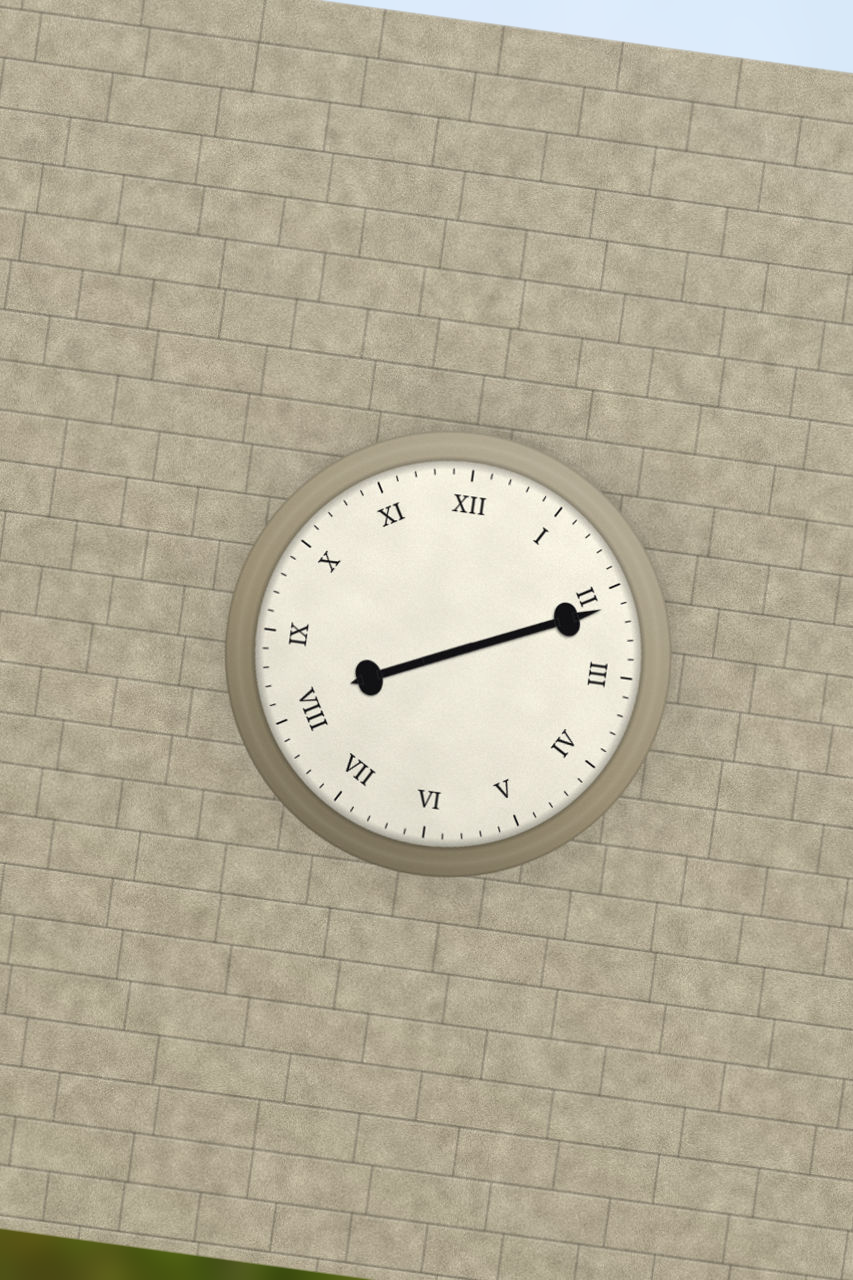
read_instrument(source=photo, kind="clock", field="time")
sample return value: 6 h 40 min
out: 8 h 11 min
